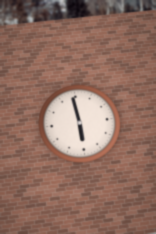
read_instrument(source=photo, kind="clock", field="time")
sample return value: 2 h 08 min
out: 5 h 59 min
